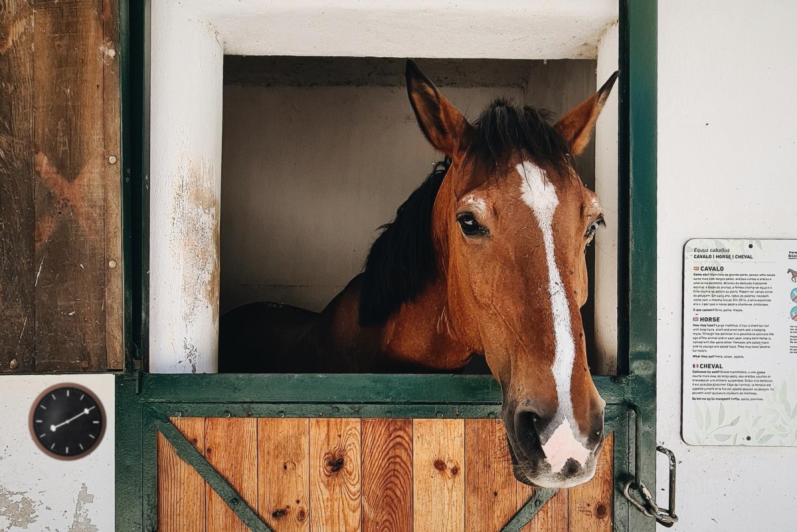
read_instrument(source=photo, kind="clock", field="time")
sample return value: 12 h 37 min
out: 8 h 10 min
